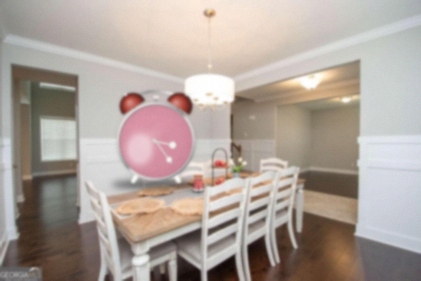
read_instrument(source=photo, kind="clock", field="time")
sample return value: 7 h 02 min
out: 3 h 24 min
